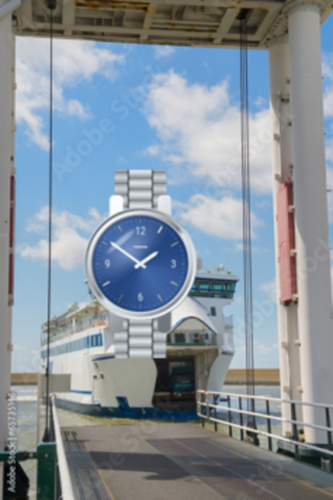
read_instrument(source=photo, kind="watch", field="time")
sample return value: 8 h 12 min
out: 1 h 51 min
